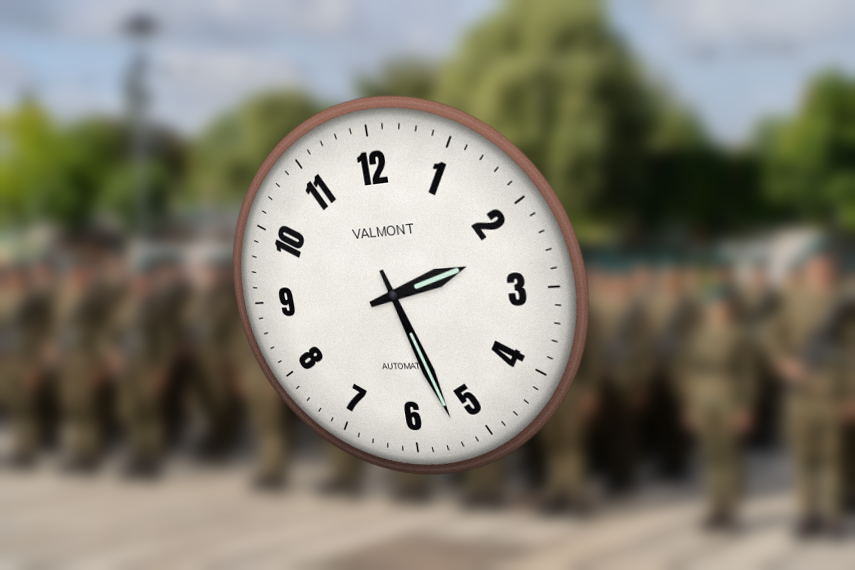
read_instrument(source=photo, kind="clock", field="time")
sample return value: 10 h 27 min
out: 2 h 27 min
